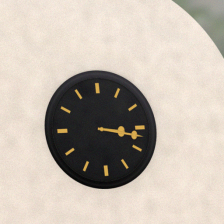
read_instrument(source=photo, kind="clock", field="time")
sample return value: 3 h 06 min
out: 3 h 17 min
